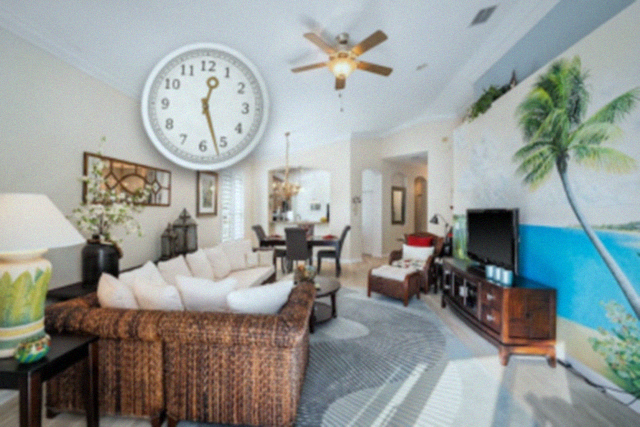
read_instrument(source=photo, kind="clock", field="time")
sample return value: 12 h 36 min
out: 12 h 27 min
